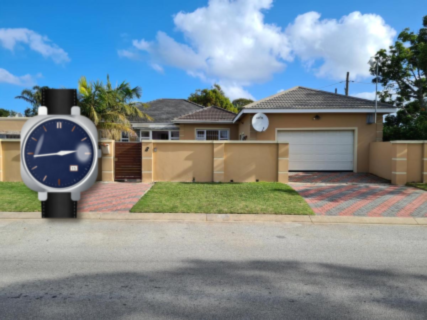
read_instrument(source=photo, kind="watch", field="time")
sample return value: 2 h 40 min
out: 2 h 44 min
